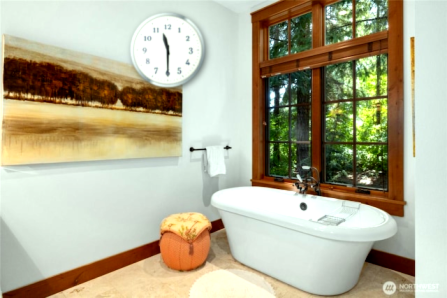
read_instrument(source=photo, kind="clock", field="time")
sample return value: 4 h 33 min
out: 11 h 30 min
